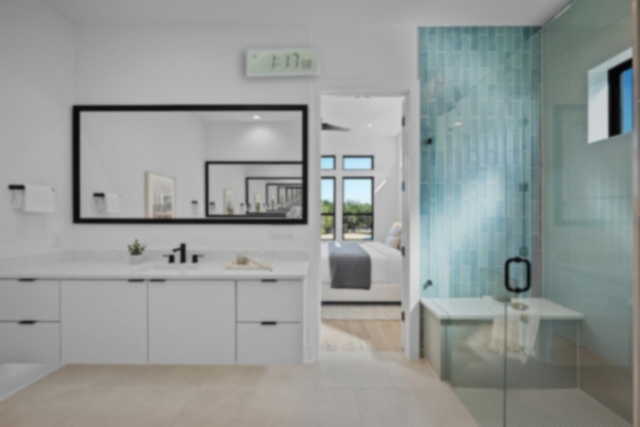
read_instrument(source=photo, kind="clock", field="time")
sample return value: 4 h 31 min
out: 1 h 17 min
